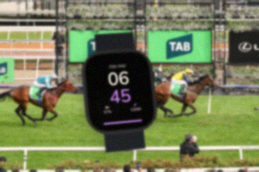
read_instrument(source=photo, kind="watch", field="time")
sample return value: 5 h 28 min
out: 6 h 45 min
